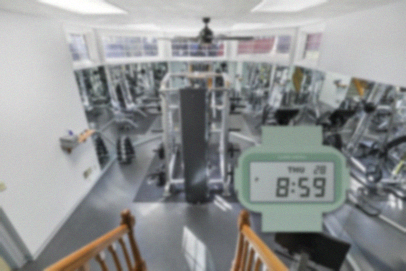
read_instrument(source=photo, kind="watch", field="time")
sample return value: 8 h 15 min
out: 8 h 59 min
